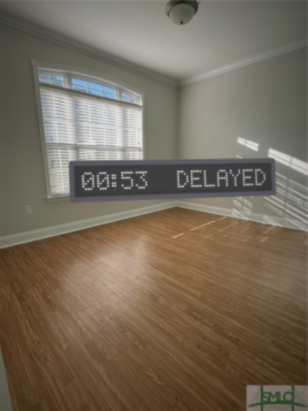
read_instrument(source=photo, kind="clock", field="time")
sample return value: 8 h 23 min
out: 0 h 53 min
